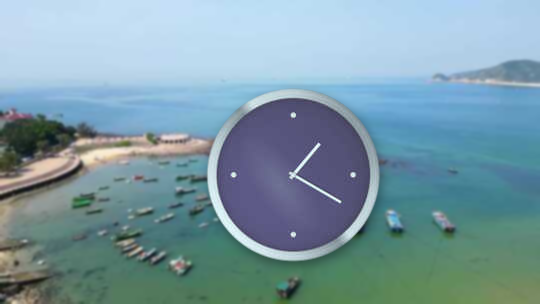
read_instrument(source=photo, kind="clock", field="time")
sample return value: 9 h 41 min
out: 1 h 20 min
